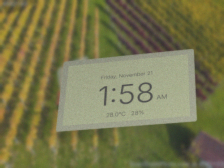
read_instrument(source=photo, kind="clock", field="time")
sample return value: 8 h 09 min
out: 1 h 58 min
